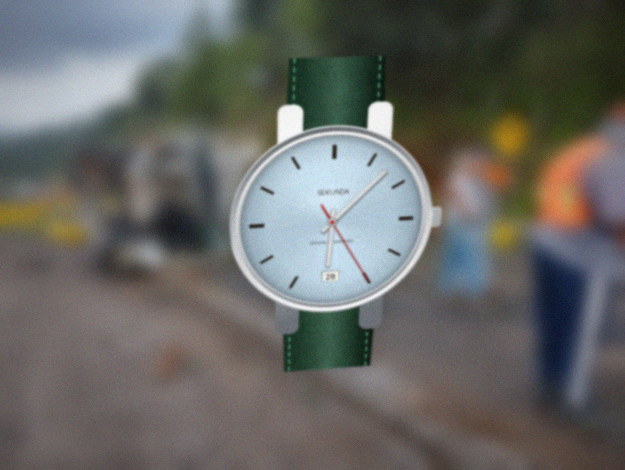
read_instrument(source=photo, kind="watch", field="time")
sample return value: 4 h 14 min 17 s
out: 6 h 07 min 25 s
